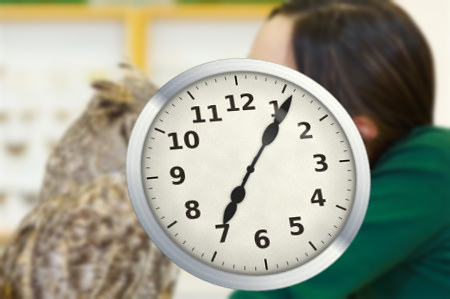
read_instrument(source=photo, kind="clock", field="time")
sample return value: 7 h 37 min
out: 7 h 06 min
